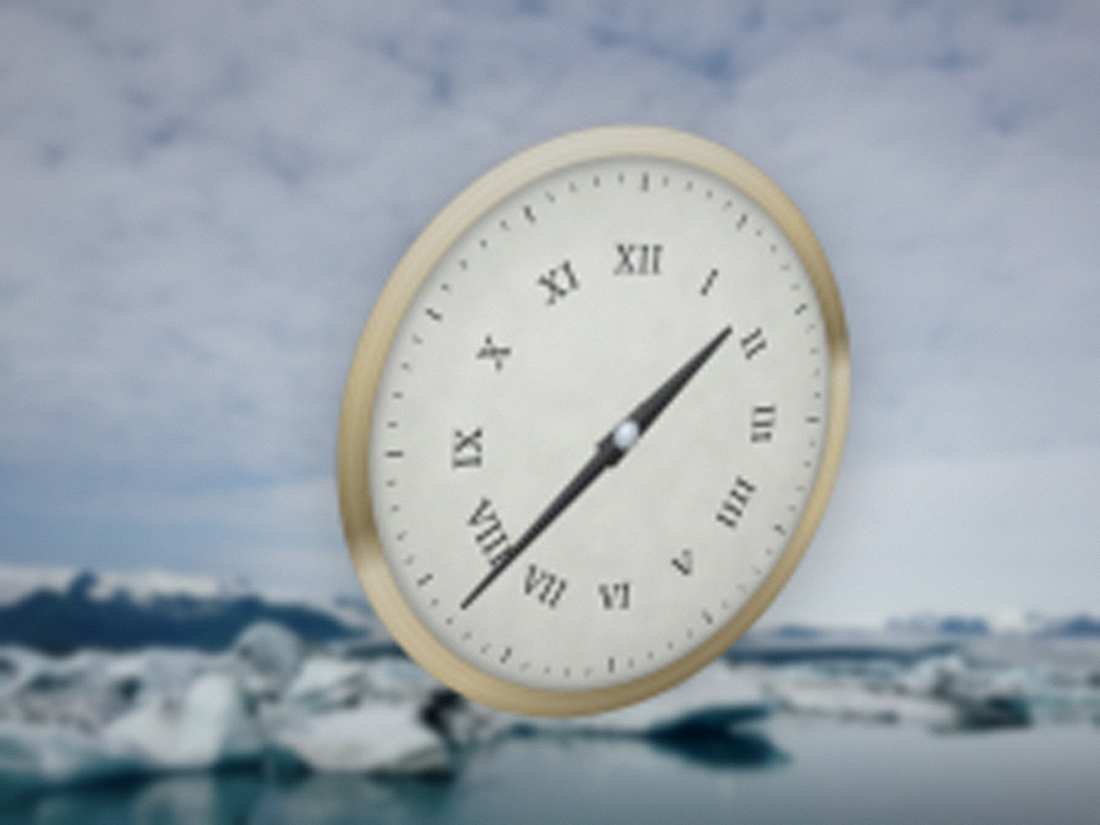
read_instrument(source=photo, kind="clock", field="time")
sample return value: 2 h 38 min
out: 1 h 38 min
